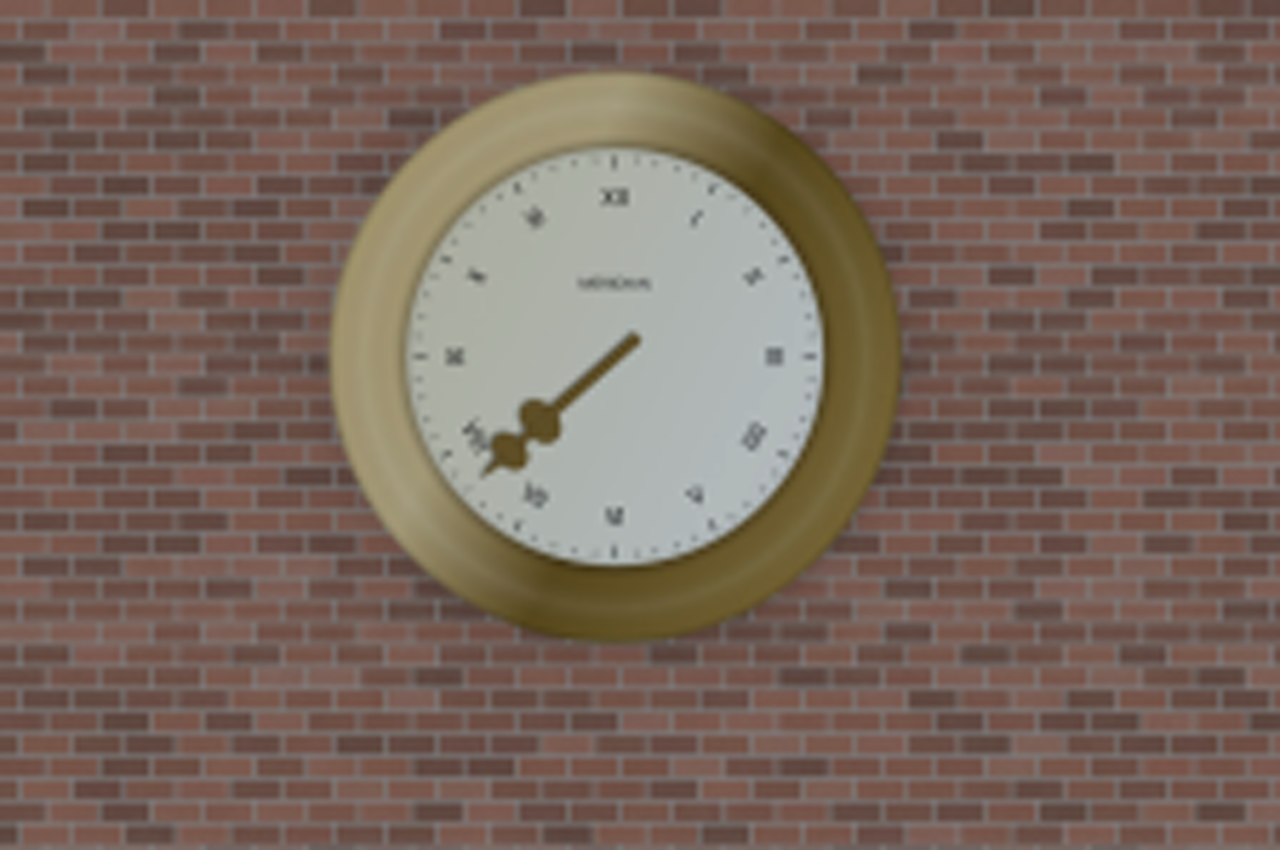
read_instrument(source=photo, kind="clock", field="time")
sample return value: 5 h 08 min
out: 7 h 38 min
